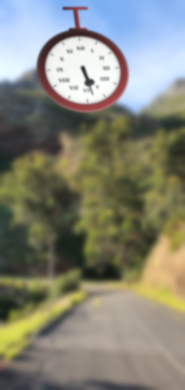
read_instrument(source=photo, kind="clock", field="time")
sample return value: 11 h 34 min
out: 5 h 28 min
